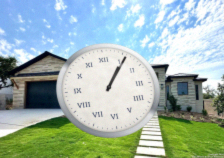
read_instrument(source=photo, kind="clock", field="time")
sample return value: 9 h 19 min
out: 1 h 06 min
